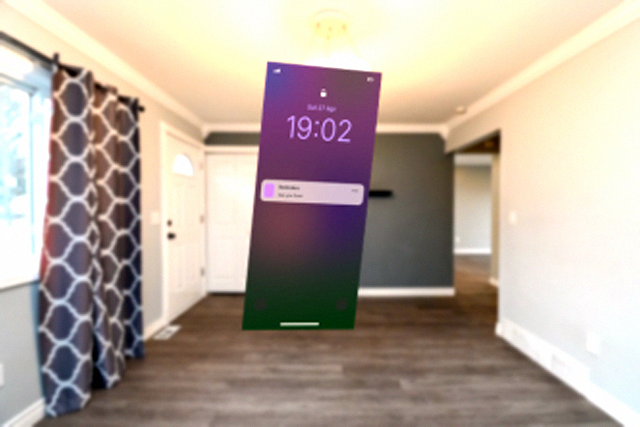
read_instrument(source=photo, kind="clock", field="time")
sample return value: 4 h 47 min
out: 19 h 02 min
